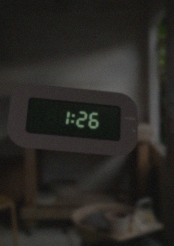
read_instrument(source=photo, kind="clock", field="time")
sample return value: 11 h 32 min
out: 1 h 26 min
